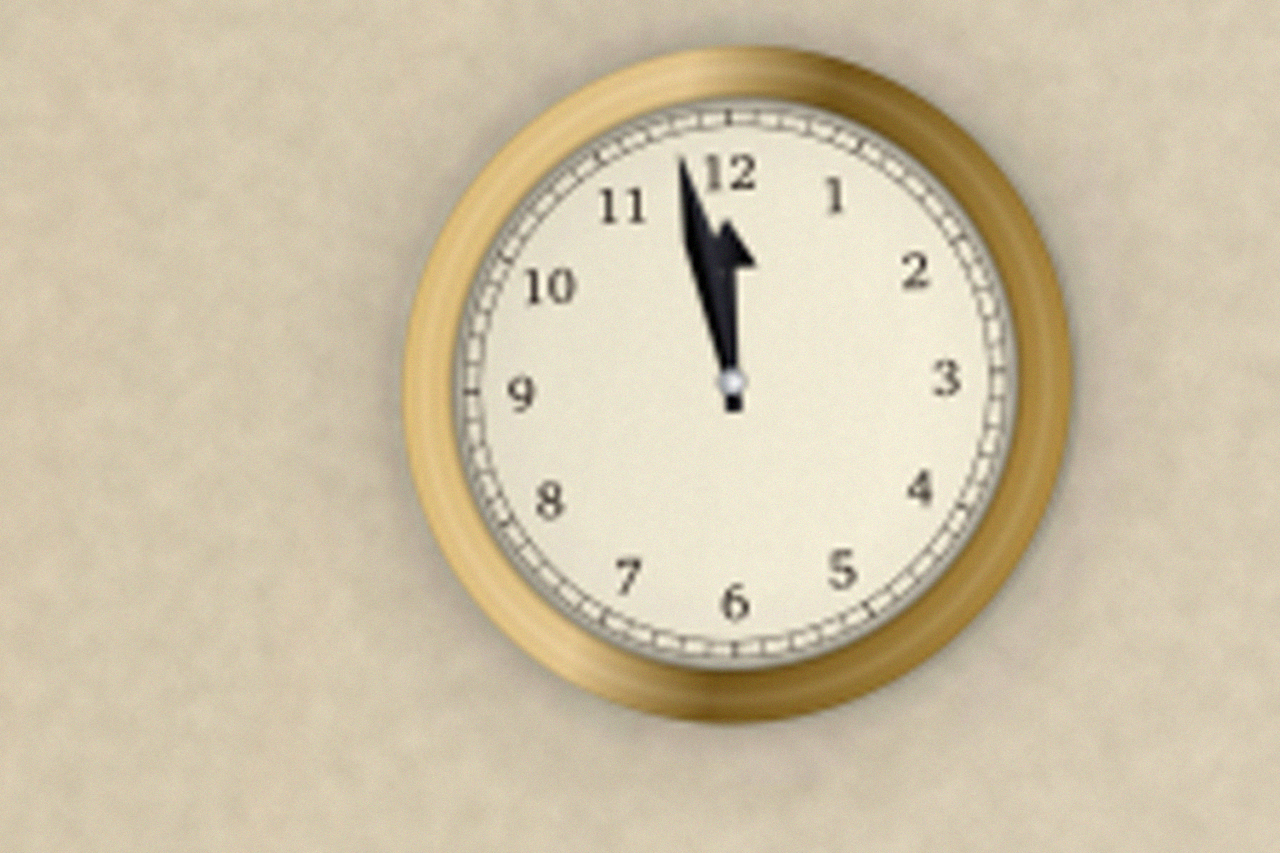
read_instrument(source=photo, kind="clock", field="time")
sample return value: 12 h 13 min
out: 11 h 58 min
